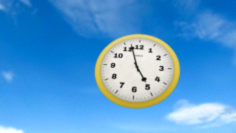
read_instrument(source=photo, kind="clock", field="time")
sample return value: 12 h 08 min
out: 4 h 57 min
